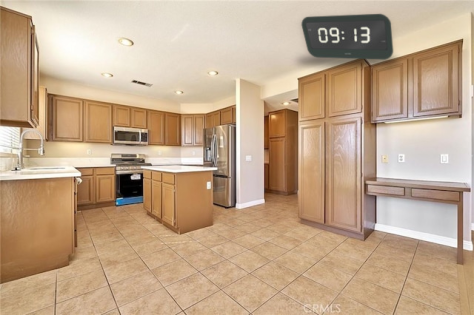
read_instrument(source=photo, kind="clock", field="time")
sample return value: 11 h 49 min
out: 9 h 13 min
